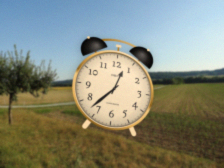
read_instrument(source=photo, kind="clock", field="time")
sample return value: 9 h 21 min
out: 12 h 37 min
